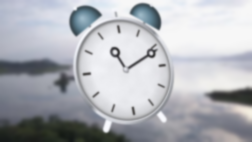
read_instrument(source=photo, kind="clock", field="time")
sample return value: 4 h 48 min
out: 11 h 11 min
